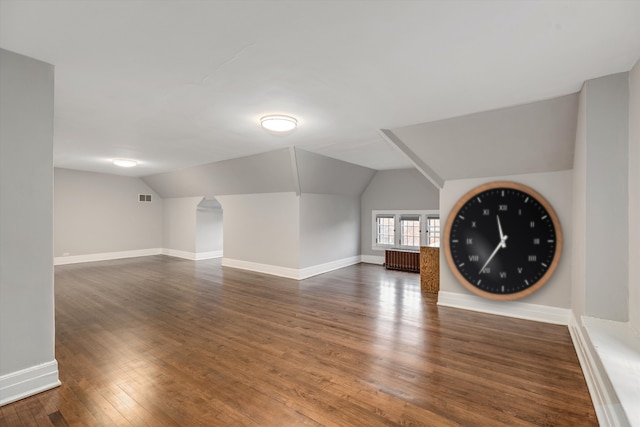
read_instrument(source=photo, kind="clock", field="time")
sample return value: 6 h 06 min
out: 11 h 36 min
